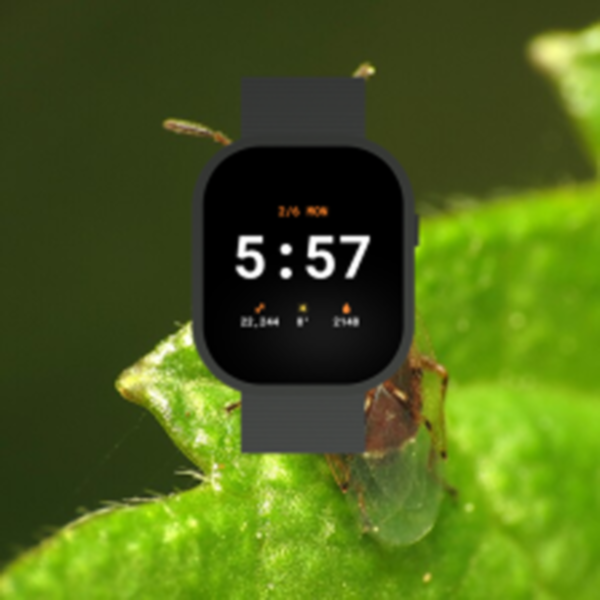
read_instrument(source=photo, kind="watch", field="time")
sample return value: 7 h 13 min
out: 5 h 57 min
